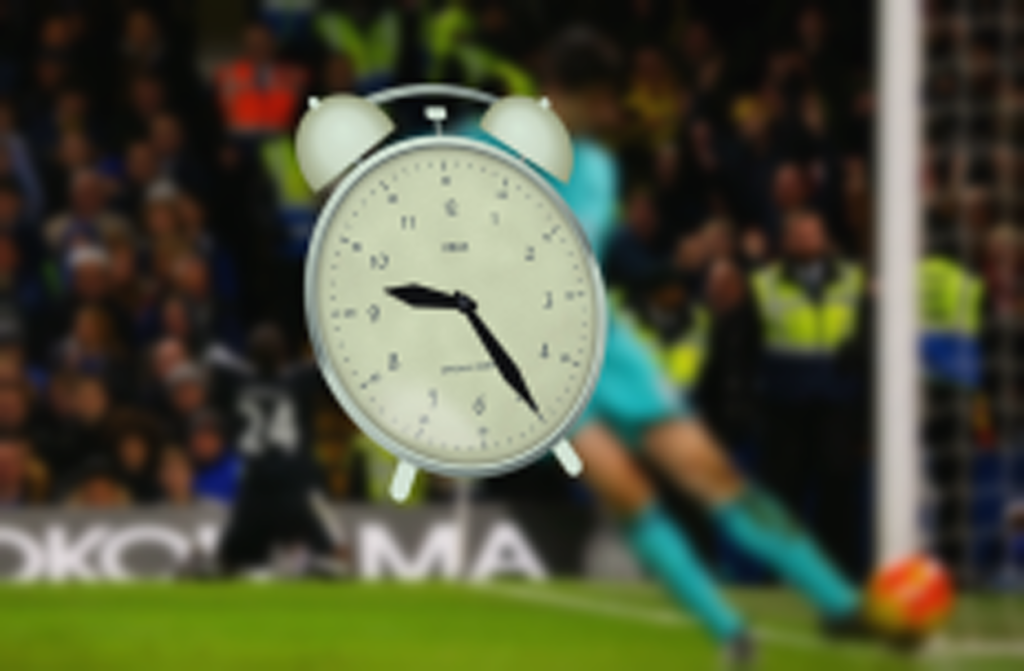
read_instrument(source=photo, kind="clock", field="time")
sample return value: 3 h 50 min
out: 9 h 25 min
